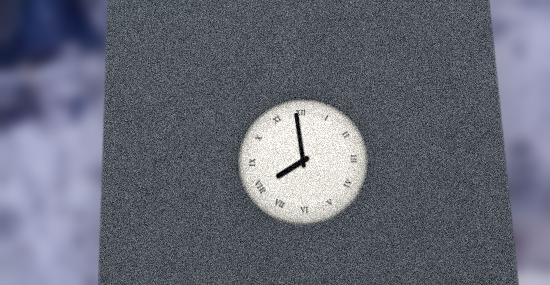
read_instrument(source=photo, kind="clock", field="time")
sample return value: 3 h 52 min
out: 7 h 59 min
